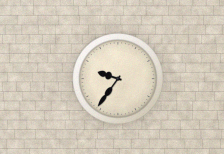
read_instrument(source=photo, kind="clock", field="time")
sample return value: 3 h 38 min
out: 9 h 36 min
